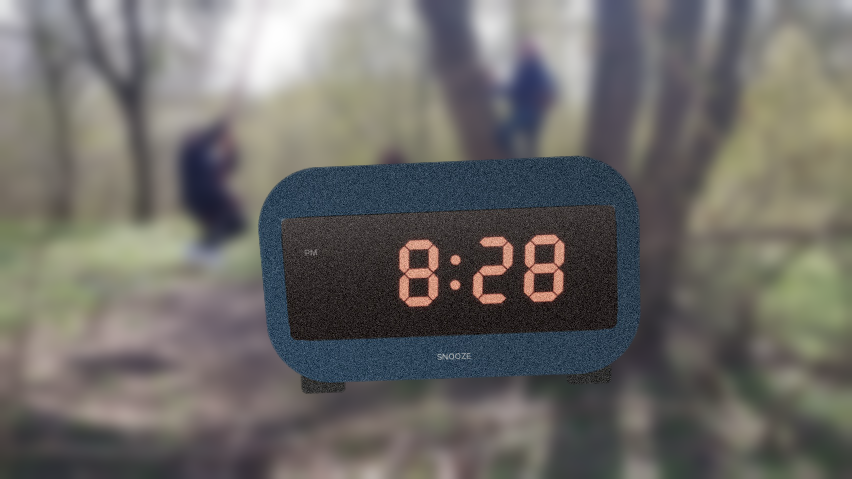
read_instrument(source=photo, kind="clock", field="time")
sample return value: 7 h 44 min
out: 8 h 28 min
